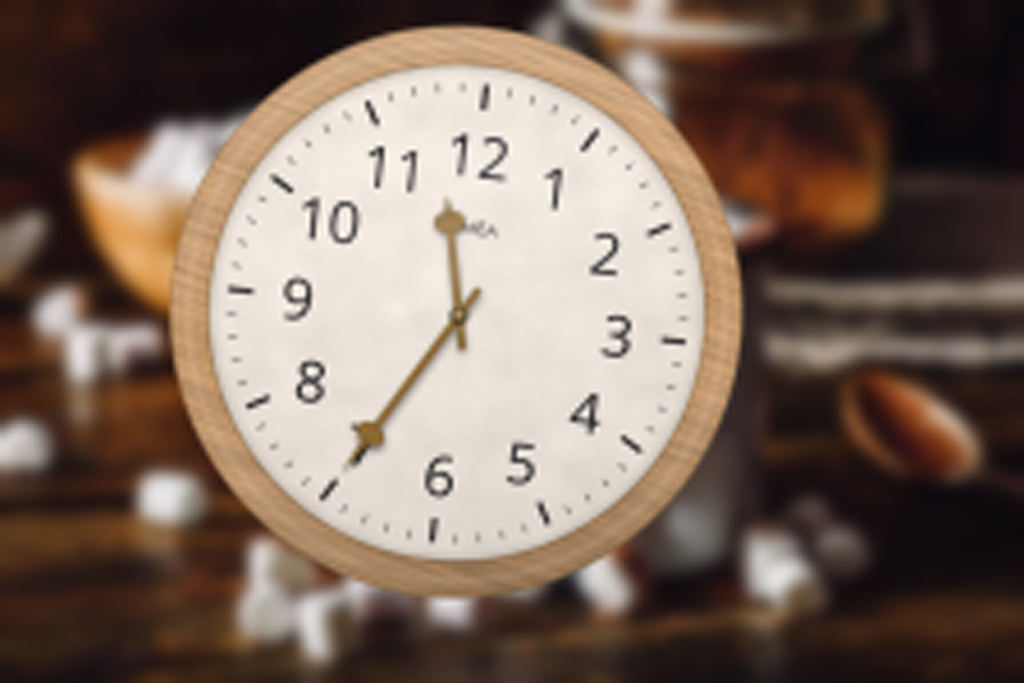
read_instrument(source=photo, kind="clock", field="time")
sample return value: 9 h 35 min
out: 11 h 35 min
